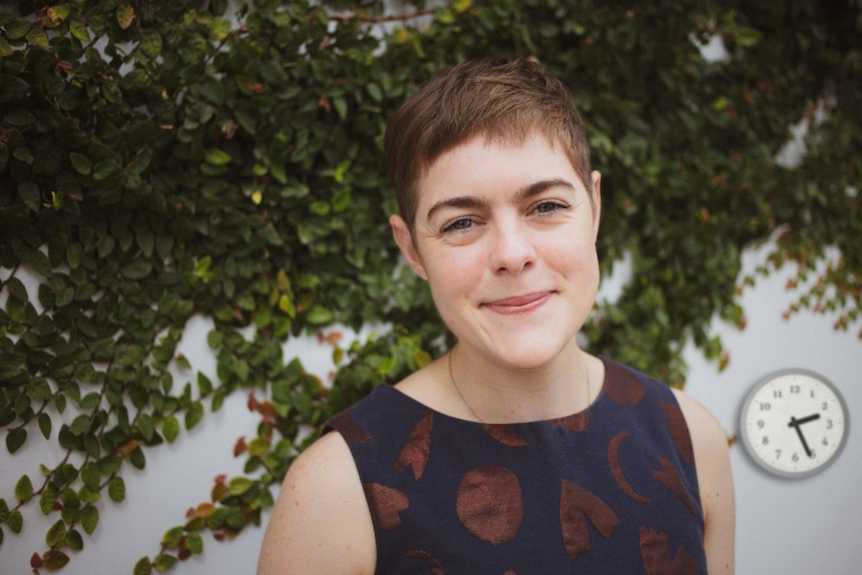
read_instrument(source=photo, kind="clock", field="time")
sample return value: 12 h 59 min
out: 2 h 26 min
